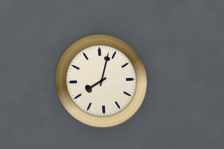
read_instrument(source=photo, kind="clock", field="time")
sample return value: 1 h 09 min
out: 8 h 03 min
